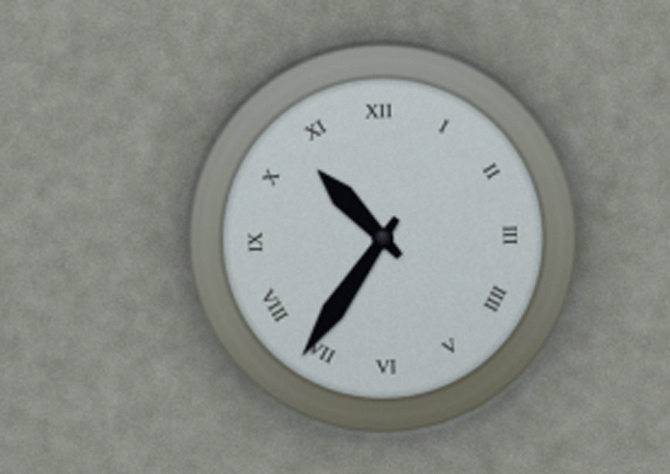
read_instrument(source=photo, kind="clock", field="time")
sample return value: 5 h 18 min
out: 10 h 36 min
